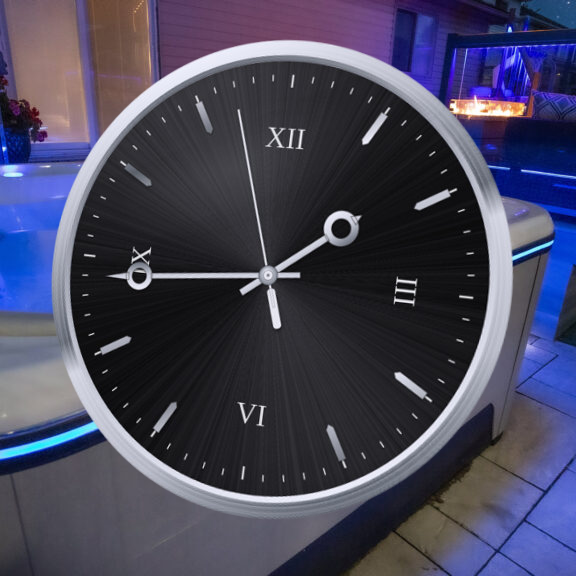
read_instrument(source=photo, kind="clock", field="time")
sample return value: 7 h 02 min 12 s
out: 1 h 43 min 57 s
